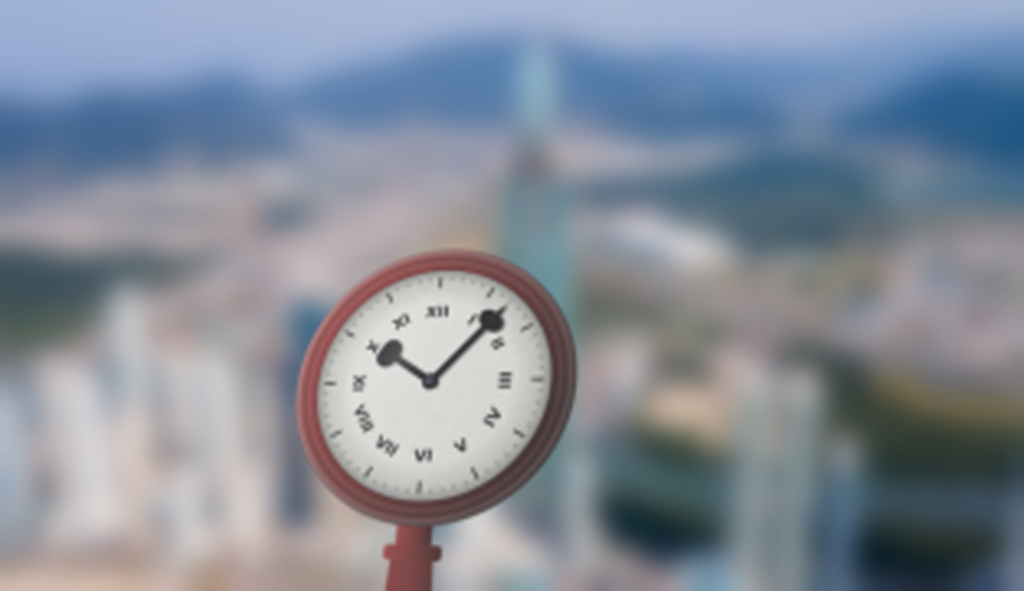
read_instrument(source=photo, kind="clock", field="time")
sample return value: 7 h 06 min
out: 10 h 07 min
